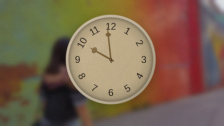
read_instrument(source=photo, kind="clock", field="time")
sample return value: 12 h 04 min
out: 9 h 59 min
